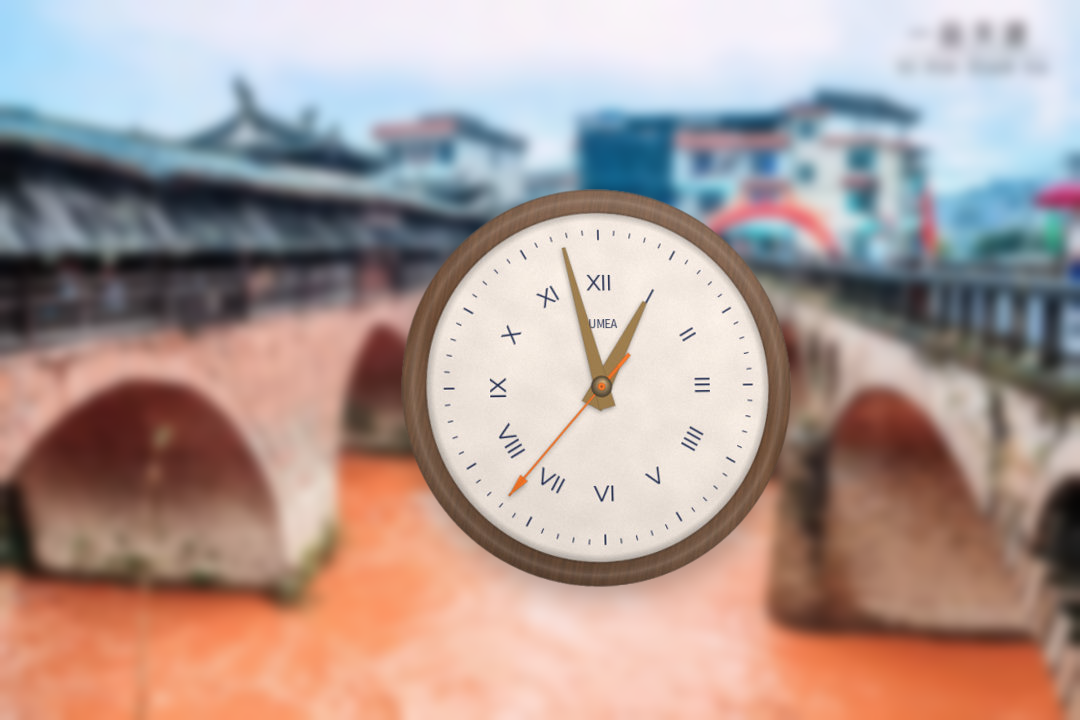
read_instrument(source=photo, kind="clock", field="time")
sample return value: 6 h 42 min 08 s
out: 12 h 57 min 37 s
